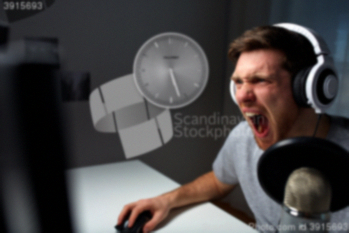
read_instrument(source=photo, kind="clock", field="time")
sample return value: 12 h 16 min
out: 5 h 27 min
